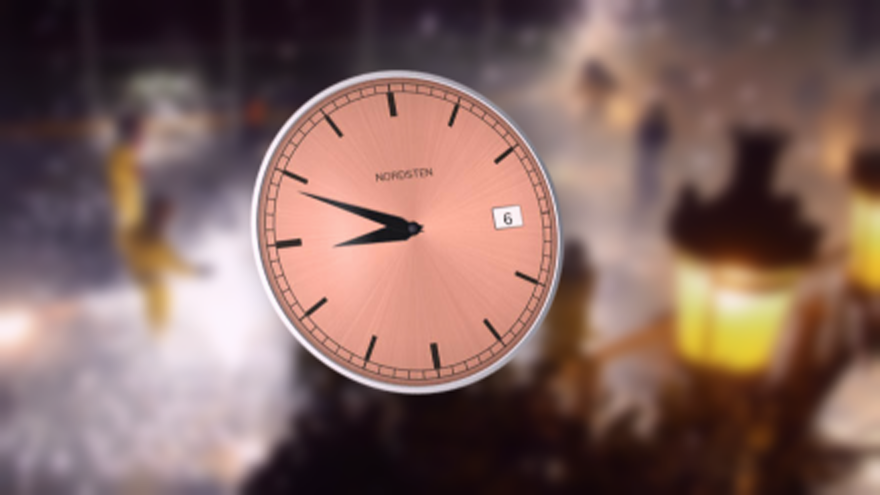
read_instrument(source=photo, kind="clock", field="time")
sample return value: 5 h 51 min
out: 8 h 49 min
